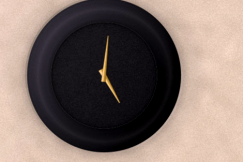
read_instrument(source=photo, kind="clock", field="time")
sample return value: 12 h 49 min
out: 5 h 01 min
